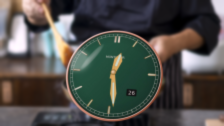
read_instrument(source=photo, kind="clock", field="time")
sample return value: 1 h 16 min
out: 12 h 29 min
